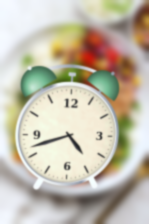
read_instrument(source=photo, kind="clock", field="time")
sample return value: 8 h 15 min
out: 4 h 42 min
